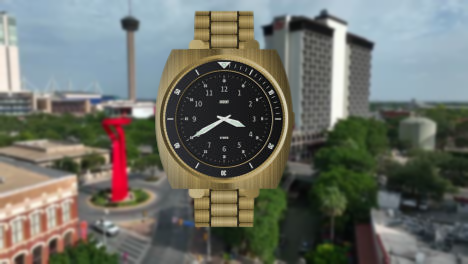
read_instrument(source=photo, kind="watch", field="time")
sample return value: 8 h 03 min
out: 3 h 40 min
